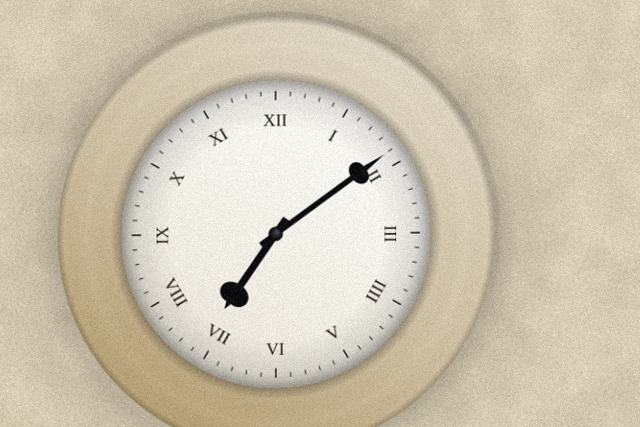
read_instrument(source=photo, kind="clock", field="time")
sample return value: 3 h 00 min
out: 7 h 09 min
